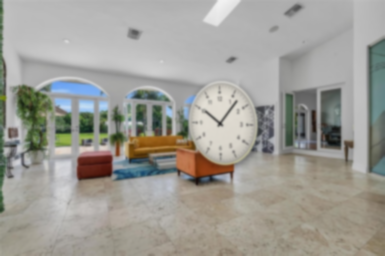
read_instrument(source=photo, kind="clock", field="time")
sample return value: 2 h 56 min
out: 10 h 07 min
